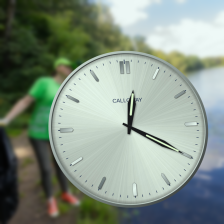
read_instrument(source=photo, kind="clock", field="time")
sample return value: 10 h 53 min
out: 12 h 20 min
